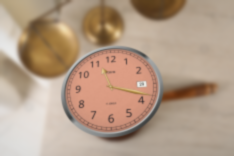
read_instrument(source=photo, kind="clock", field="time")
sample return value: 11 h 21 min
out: 11 h 18 min
